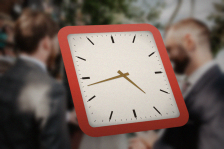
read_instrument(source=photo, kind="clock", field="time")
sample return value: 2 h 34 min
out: 4 h 43 min
